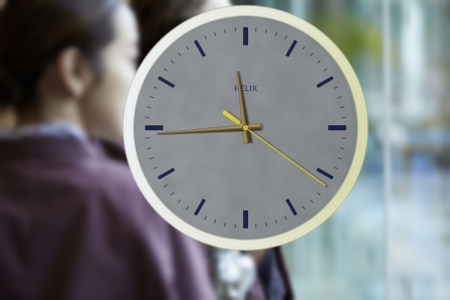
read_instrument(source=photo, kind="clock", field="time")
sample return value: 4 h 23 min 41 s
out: 11 h 44 min 21 s
